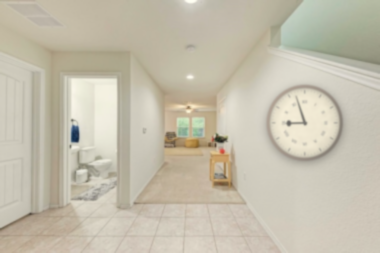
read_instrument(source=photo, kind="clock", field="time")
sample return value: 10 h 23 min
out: 8 h 57 min
